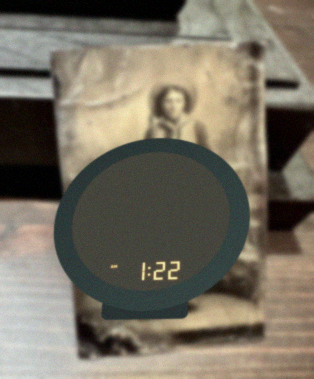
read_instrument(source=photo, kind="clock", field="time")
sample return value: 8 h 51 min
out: 1 h 22 min
